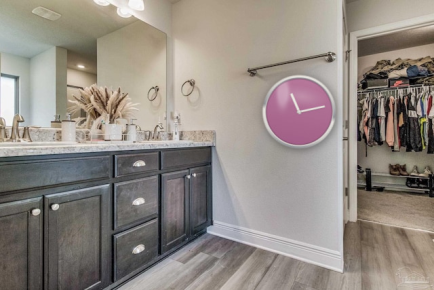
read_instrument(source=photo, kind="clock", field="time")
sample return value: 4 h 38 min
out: 11 h 13 min
